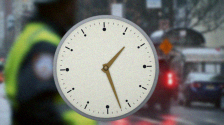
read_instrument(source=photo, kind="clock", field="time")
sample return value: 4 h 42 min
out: 1 h 27 min
